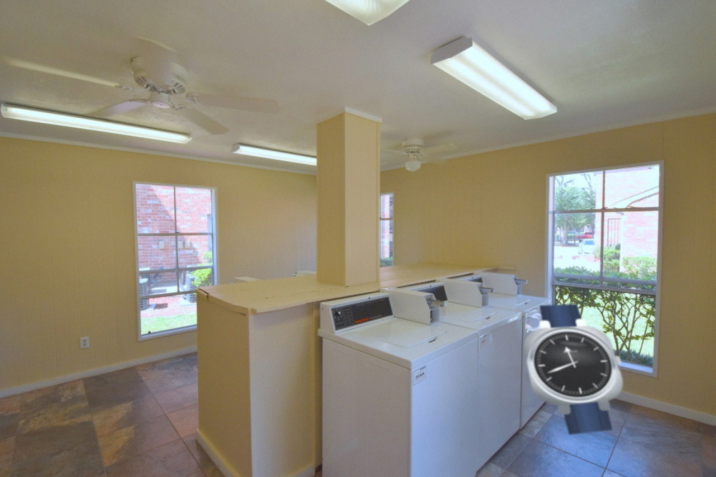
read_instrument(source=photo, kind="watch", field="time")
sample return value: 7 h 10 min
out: 11 h 42 min
